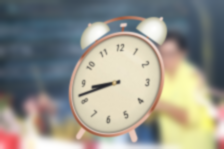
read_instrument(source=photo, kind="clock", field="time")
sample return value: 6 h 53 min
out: 8 h 42 min
